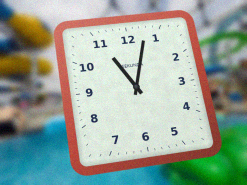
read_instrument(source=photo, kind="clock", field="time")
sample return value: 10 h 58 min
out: 11 h 03 min
